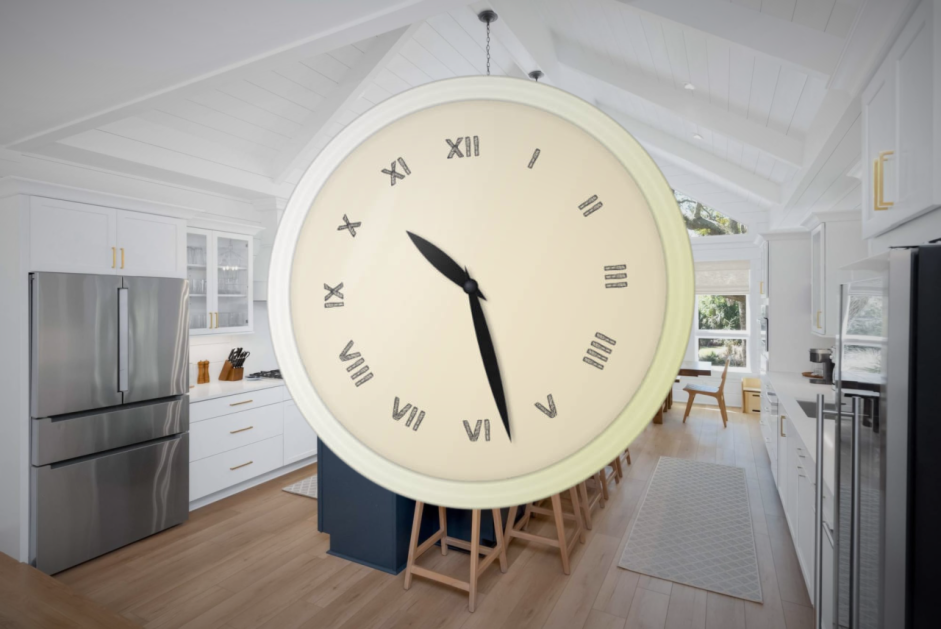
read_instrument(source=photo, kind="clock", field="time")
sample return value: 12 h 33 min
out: 10 h 28 min
